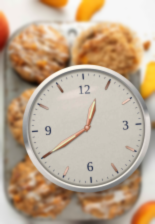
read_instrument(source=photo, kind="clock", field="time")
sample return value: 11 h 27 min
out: 12 h 40 min
